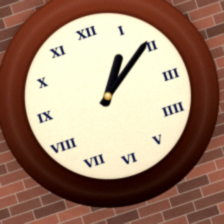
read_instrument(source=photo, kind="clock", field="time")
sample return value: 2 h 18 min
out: 1 h 09 min
